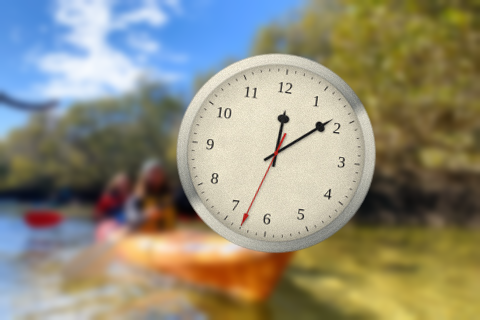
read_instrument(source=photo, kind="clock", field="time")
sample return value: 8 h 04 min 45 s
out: 12 h 08 min 33 s
